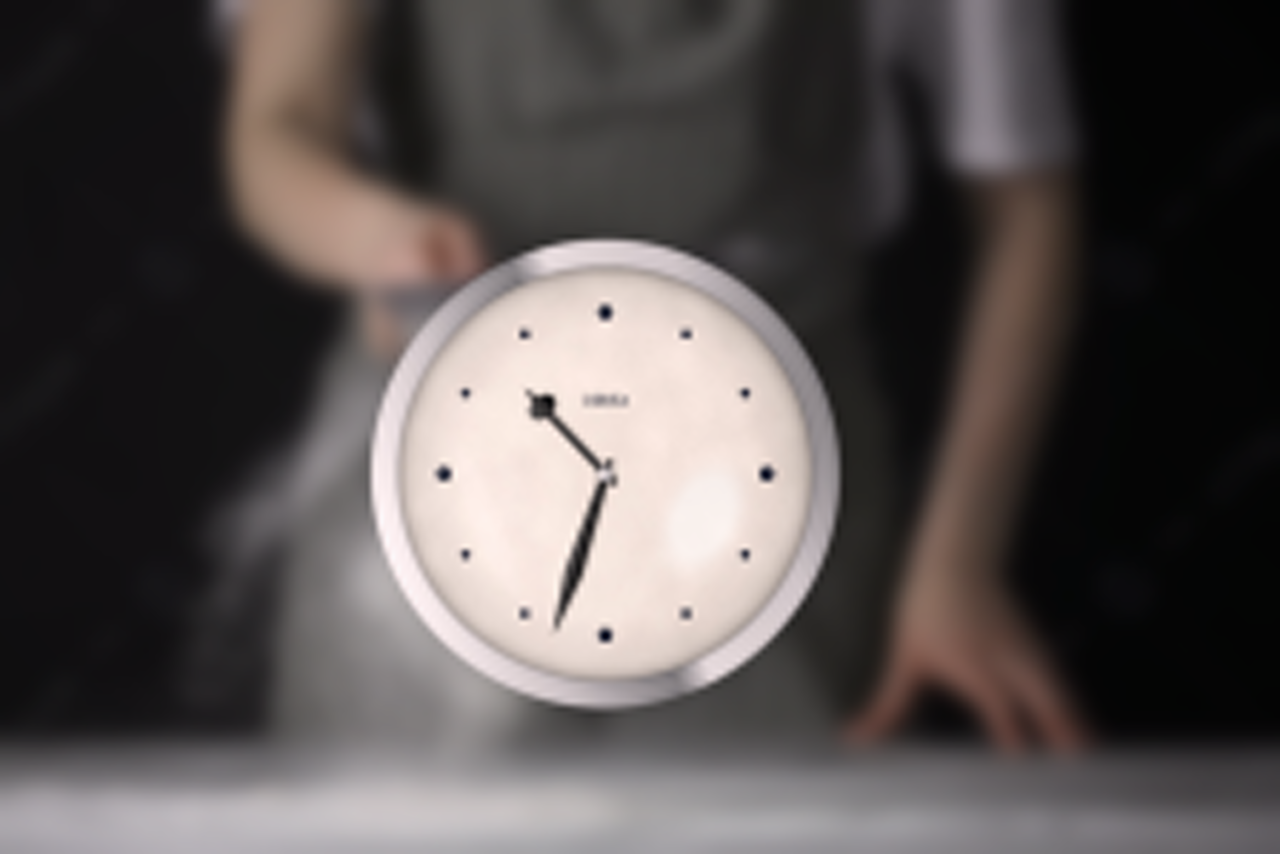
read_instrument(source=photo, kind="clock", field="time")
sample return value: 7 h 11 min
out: 10 h 33 min
